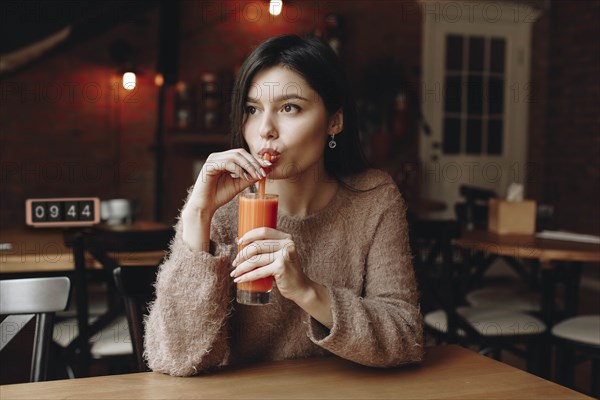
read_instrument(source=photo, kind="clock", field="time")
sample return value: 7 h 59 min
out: 9 h 44 min
